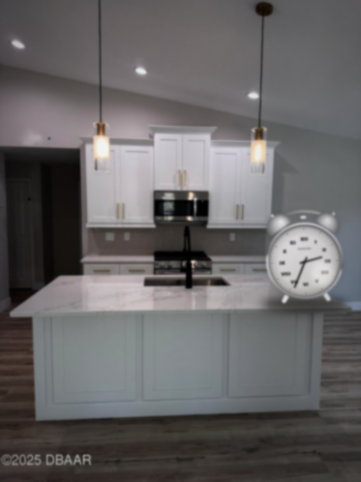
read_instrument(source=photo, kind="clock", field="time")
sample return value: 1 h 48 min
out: 2 h 34 min
